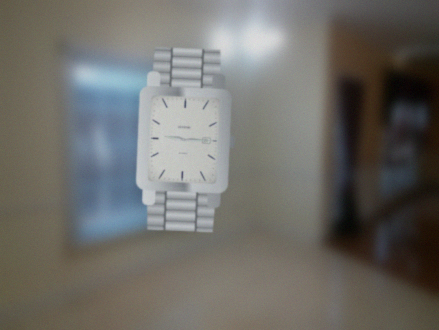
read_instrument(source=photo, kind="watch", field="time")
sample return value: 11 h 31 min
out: 9 h 15 min
